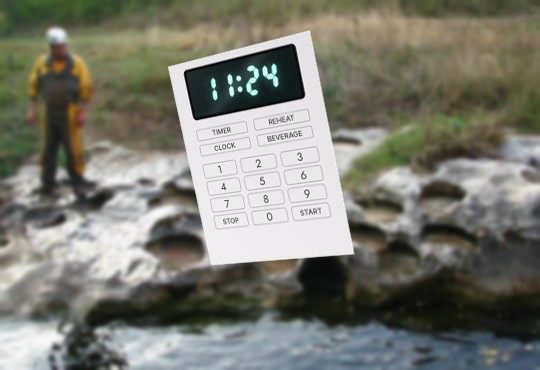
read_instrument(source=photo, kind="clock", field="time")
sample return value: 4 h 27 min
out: 11 h 24 min
